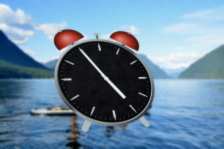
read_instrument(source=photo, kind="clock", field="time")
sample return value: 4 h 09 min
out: 4 h 55 min
